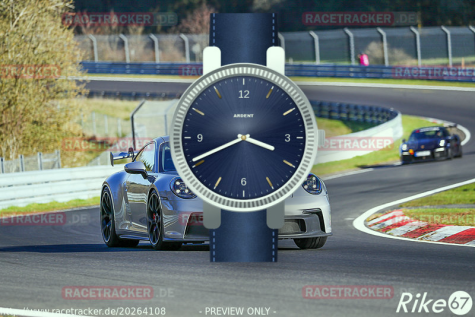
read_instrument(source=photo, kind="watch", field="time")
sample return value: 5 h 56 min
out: 3 h 41 min
